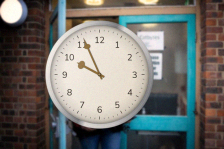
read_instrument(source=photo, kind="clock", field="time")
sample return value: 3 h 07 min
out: 9 h 56 min
